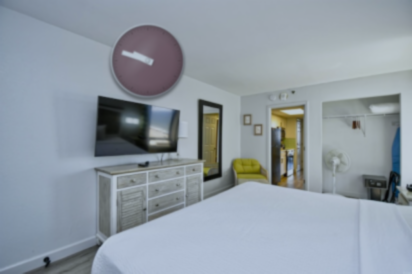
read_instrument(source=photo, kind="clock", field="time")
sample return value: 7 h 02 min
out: 9 h 48 min
